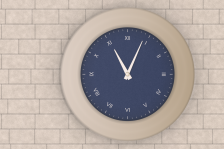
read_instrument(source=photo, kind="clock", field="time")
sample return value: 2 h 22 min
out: 11 h 04 min
